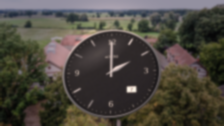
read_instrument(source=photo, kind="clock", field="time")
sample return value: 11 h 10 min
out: 2 h 00 min
